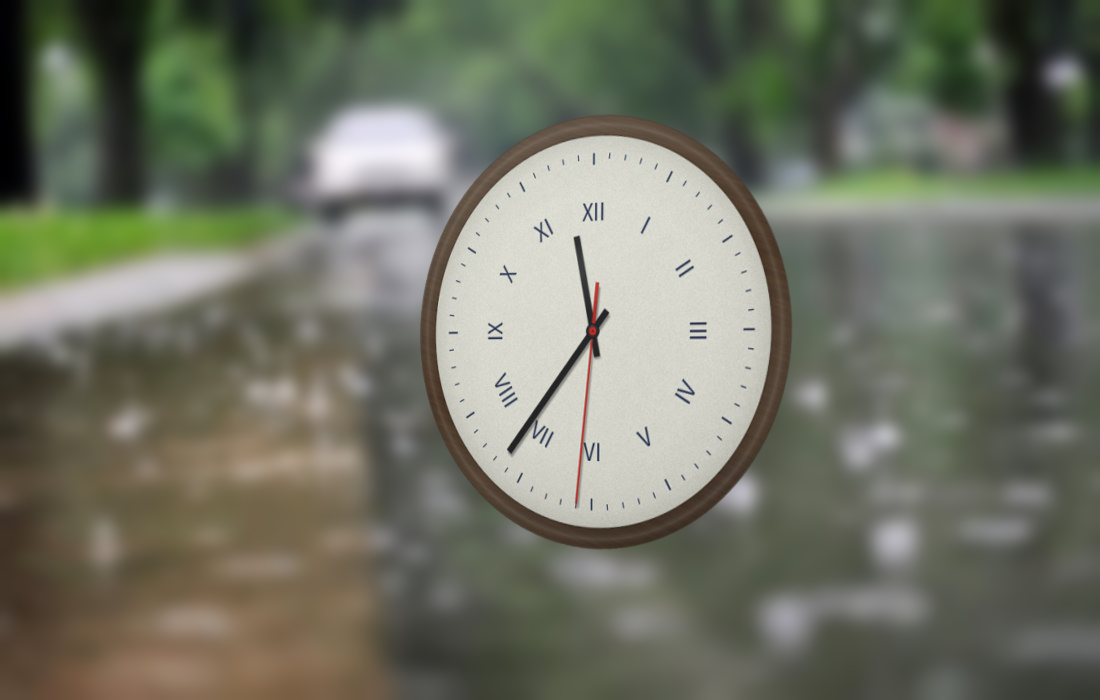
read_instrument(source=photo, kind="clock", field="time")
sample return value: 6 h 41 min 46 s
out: 11 h 36 min 31 s
